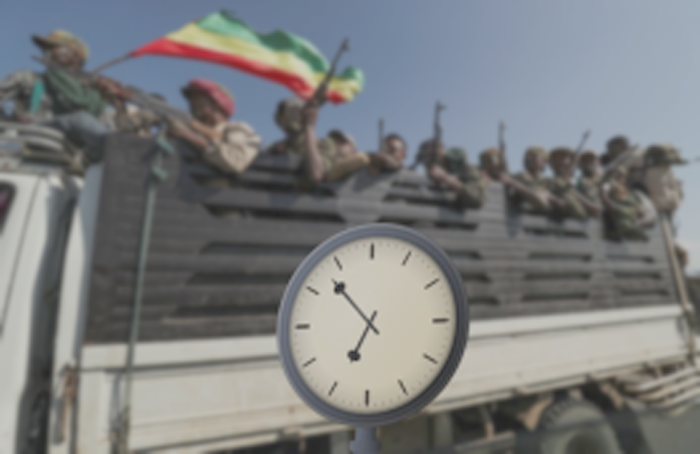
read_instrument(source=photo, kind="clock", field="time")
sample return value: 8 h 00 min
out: 6 h 53 min
